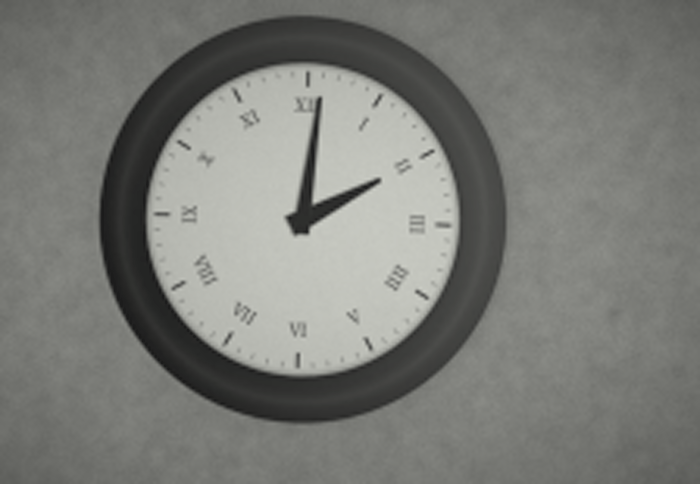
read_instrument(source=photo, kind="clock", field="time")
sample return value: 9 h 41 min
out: 2 h 01 min
